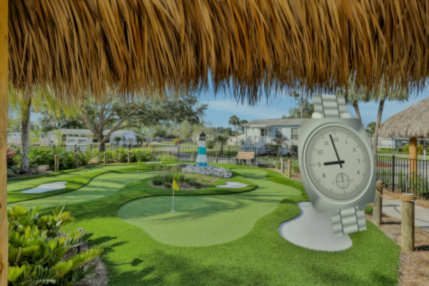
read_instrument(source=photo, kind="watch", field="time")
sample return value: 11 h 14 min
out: 8 h 58 min
